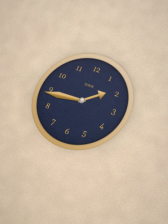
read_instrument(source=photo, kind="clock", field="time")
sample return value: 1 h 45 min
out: 1 h 44 min
